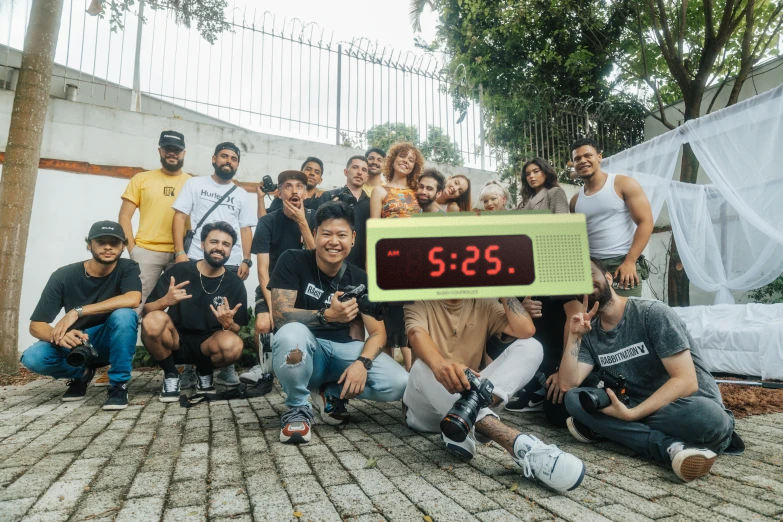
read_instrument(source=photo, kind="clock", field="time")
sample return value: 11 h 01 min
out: 5 h 25 min
